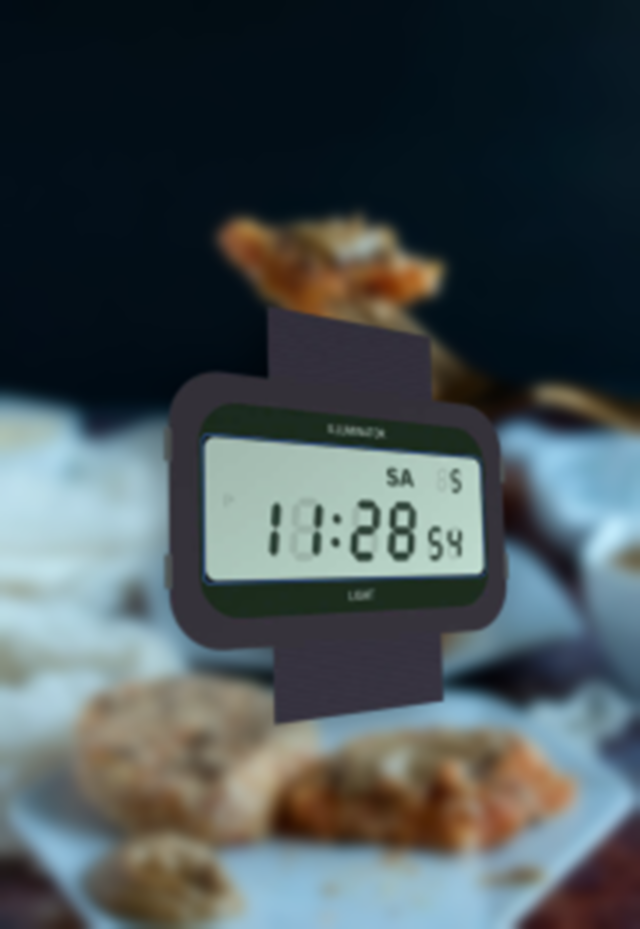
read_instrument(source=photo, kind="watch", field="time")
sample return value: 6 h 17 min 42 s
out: 11 h 28 min 54 s
